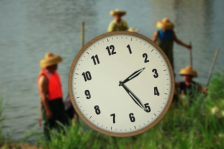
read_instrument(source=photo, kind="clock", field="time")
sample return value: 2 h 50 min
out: 2 h 26 min
